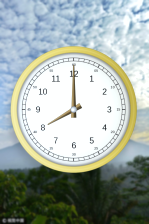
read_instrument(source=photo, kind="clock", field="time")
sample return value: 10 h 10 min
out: 8 h 00 min
